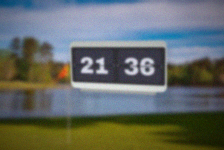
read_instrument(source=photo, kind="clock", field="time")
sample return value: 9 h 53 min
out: 21 h 36 min
